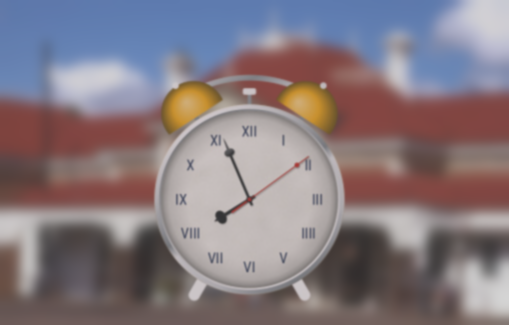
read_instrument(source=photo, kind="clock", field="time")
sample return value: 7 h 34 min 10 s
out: 7 h 56 min 09 s
